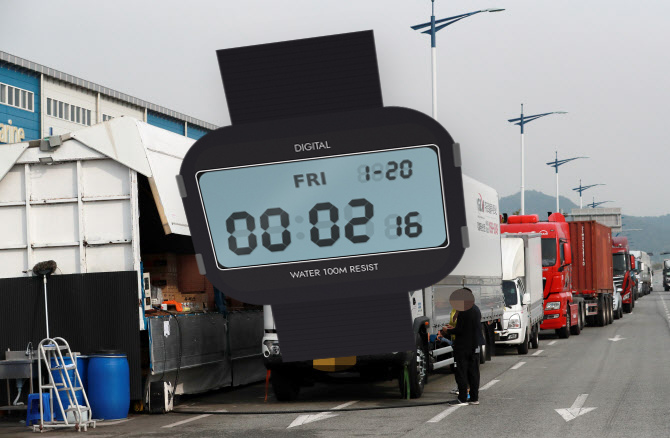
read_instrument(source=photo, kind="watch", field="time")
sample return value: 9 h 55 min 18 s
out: 0 h 02 min 16 s
